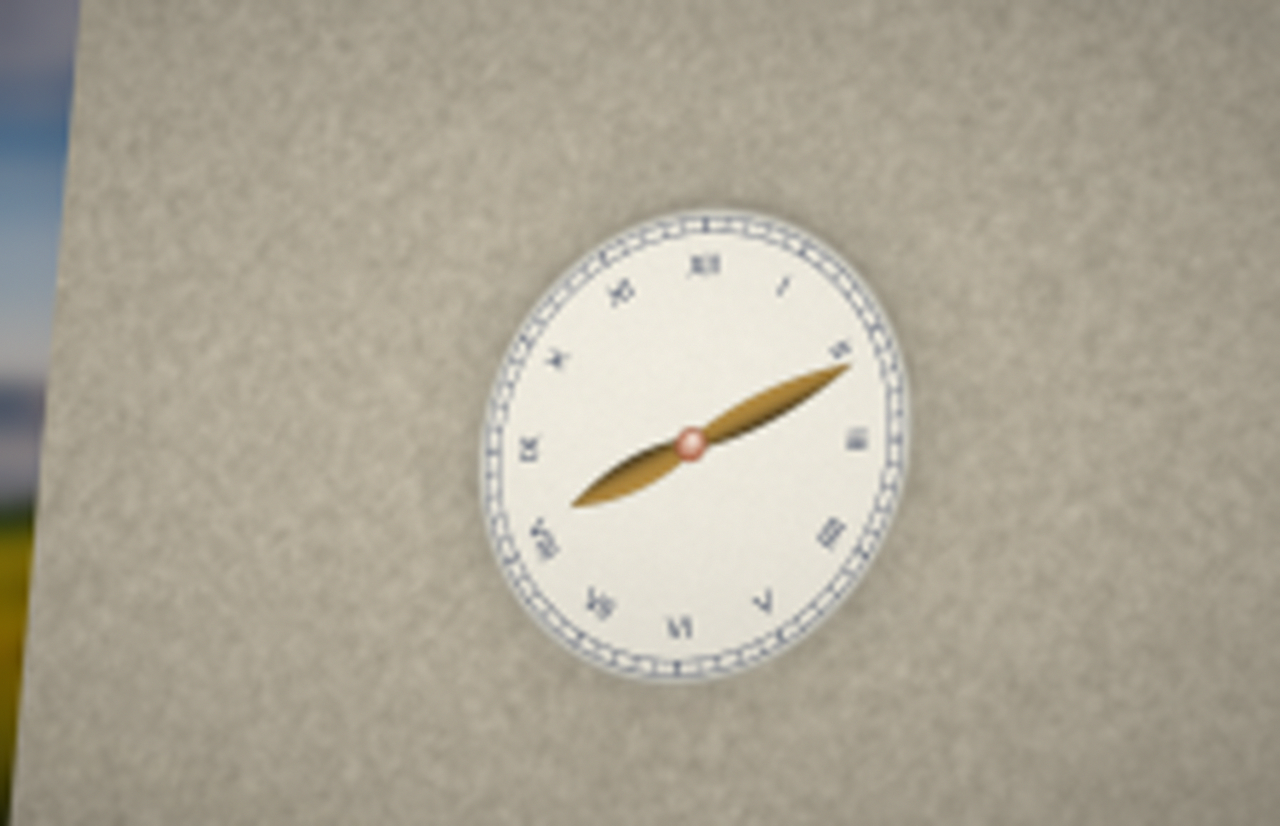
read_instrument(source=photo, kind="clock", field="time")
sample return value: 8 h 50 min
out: 8 h 11 min
